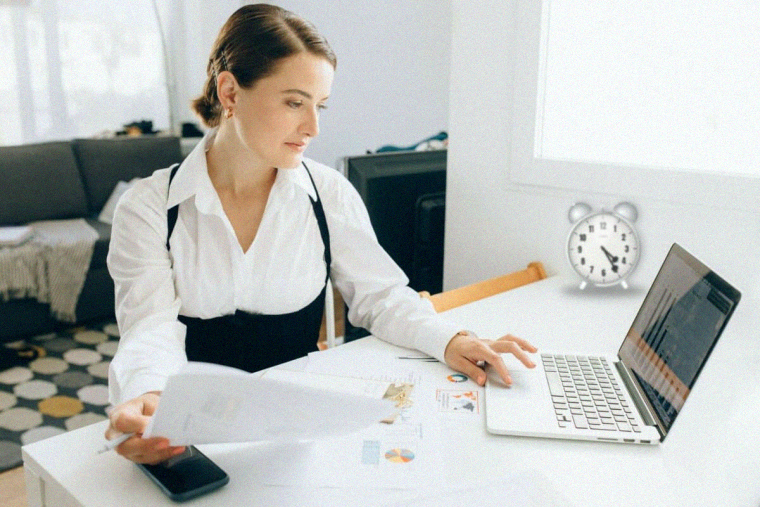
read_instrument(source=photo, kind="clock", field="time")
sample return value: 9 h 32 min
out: 4 h 25 min
